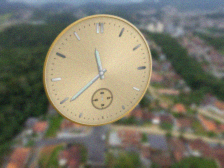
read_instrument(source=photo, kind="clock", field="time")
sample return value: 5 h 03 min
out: 11 h 39 min
